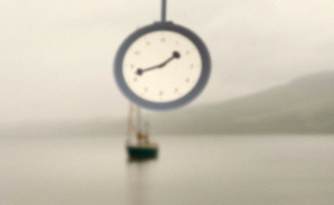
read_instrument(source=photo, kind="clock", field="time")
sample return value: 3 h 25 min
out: 1 h 42 min
